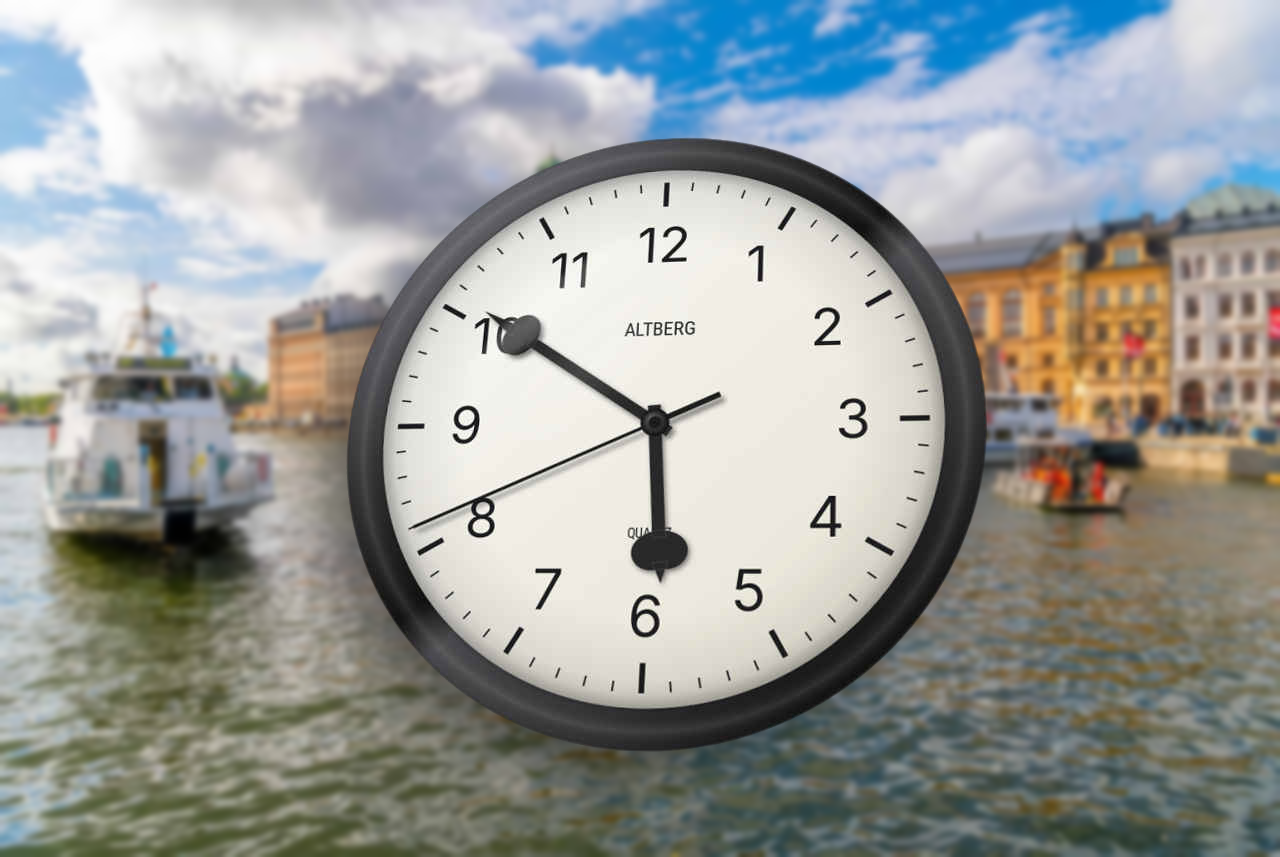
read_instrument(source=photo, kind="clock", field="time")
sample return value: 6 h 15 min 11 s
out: 5 h 50 min 41 s
